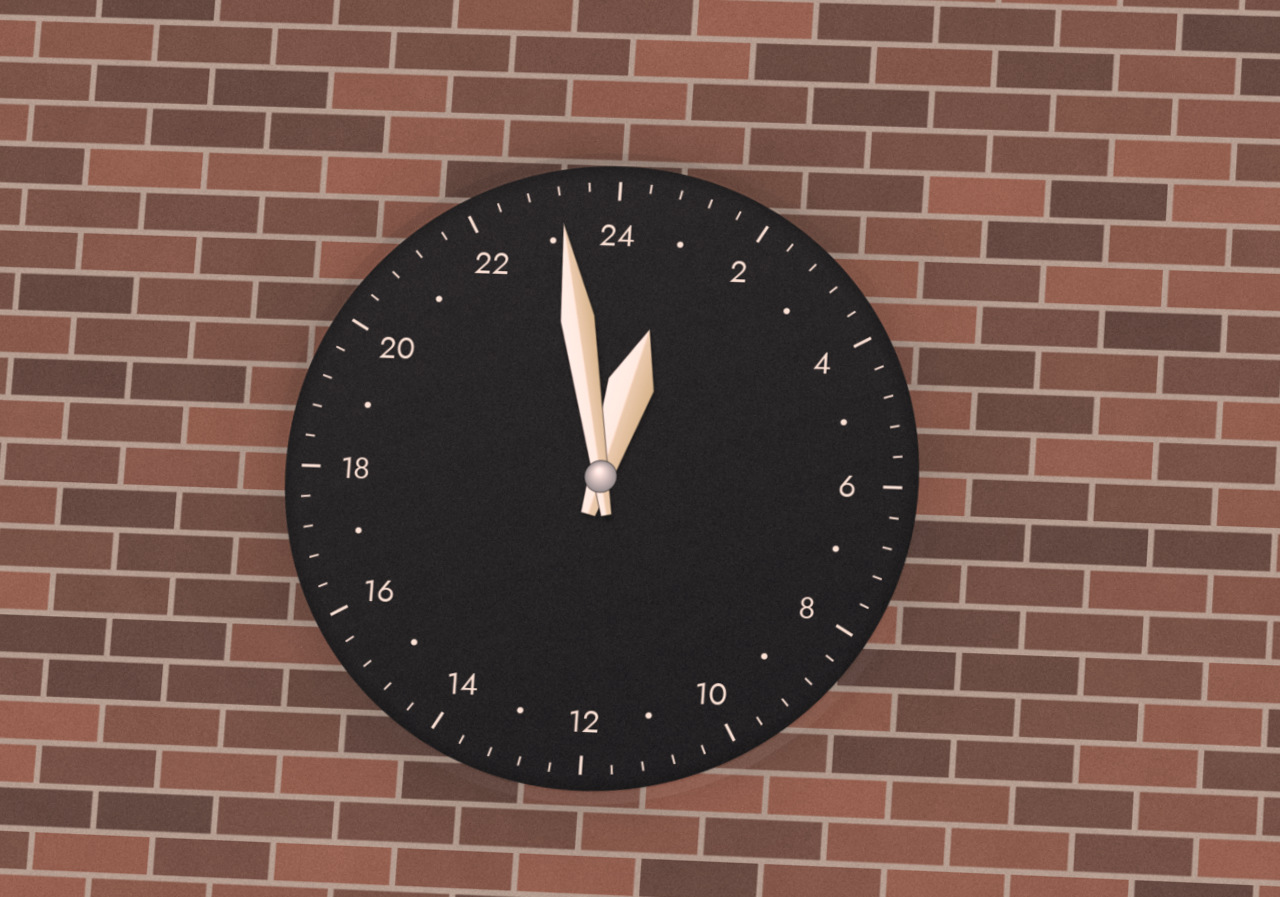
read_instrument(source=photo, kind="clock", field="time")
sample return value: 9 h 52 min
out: 0 h 58 min
